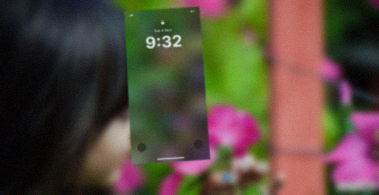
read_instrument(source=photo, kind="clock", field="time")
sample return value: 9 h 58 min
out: 9 h 32 min
